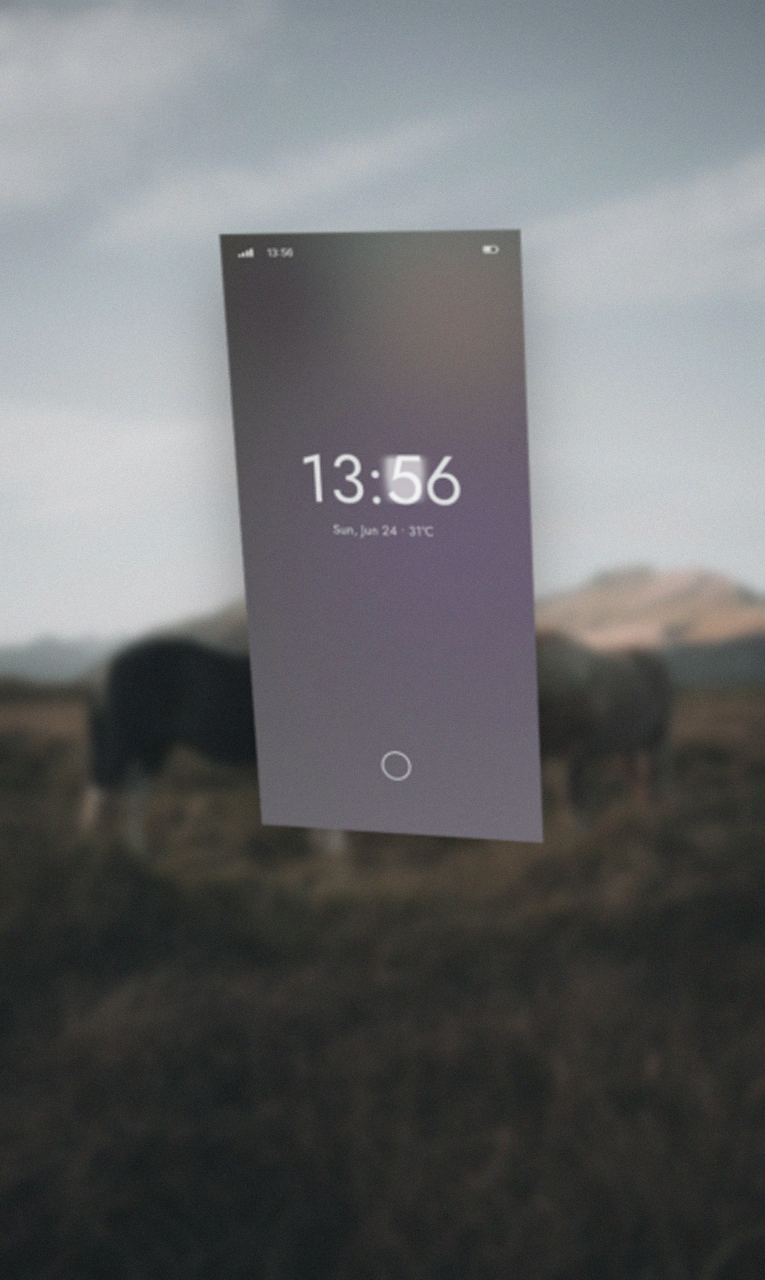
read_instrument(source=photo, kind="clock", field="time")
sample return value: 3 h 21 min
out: 13 h 56 min
